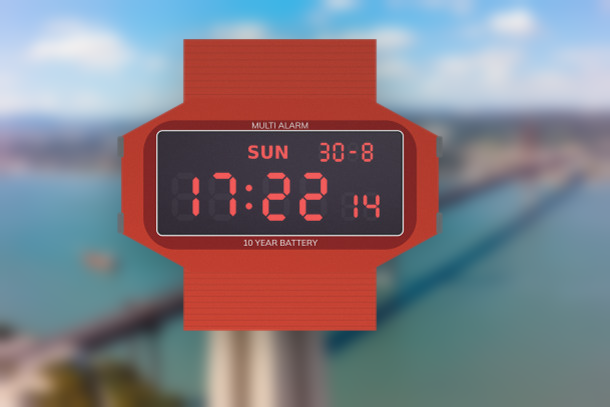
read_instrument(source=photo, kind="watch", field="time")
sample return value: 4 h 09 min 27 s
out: 17 h 22 min 14 s
